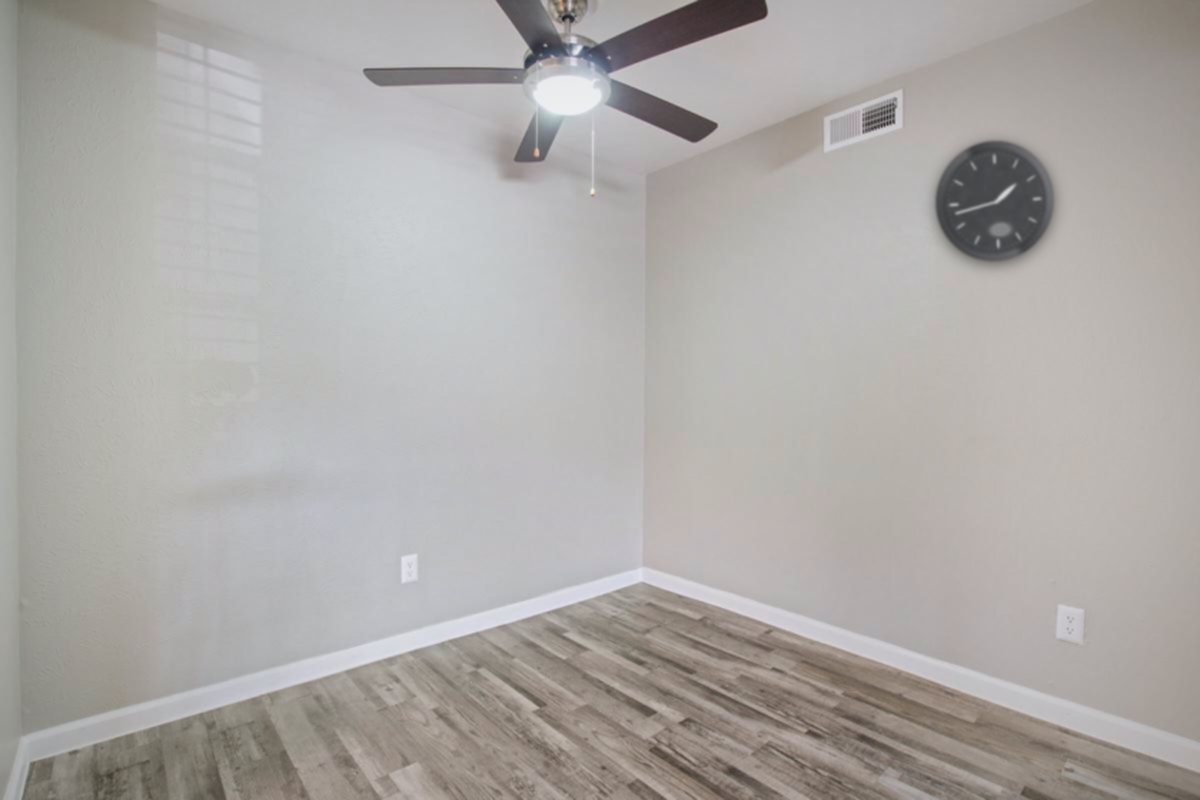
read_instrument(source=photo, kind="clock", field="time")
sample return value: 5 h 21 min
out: 1 h 43 min
